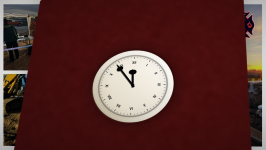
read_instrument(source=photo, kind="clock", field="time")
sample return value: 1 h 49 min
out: 11 h 54 min
